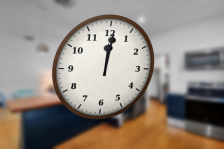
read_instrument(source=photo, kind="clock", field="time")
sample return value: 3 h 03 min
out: 12 h 01 min
